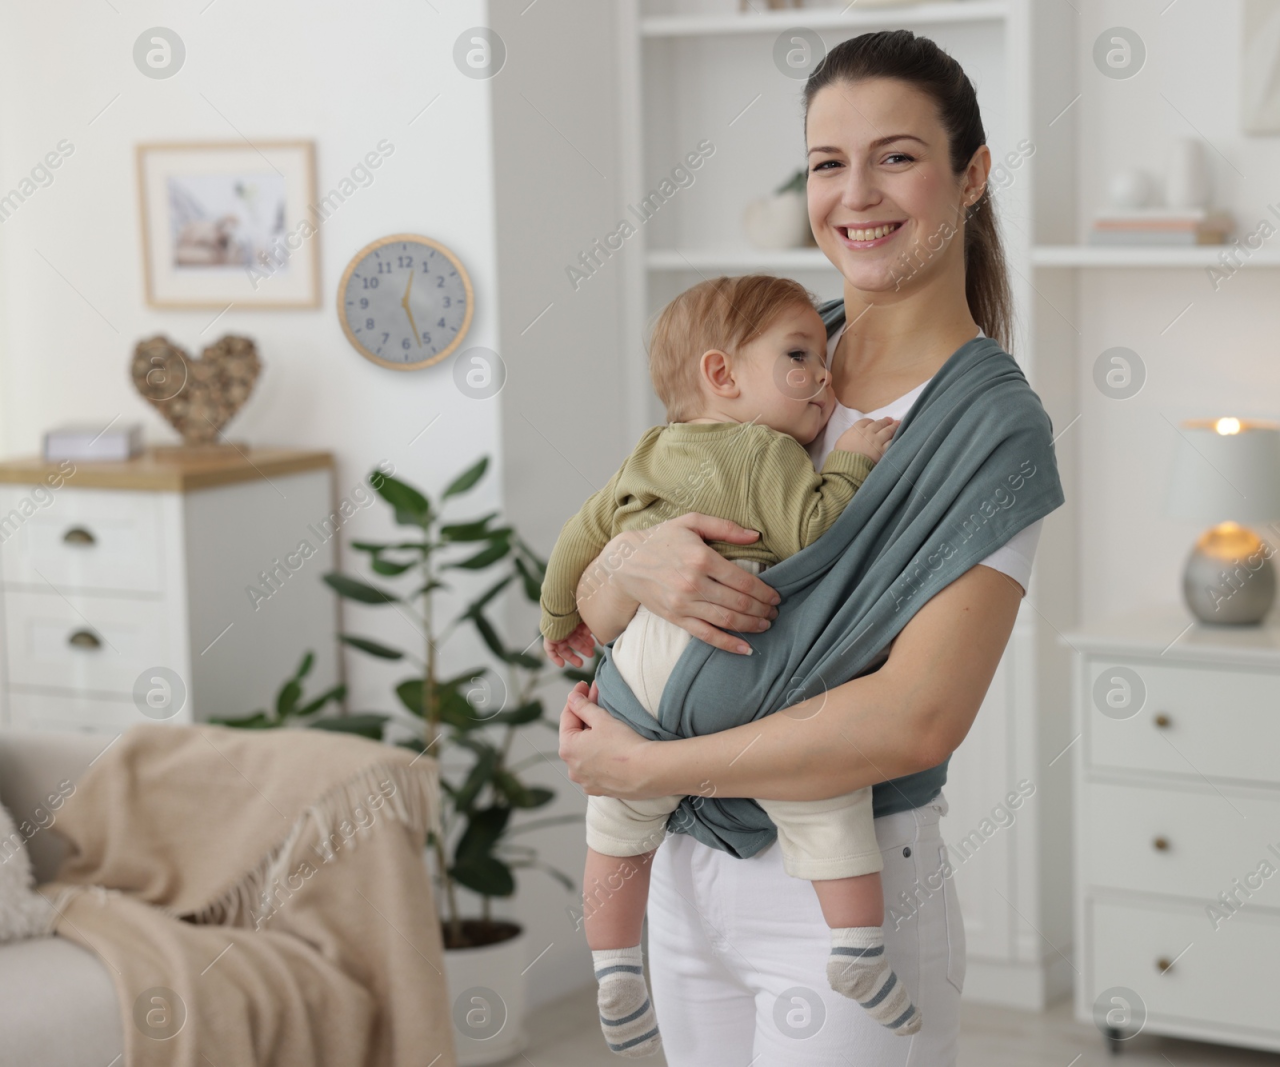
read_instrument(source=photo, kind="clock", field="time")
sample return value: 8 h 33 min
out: 12 h 27 min
